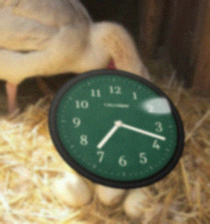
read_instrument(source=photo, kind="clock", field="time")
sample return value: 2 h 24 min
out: 7 h 18 min
